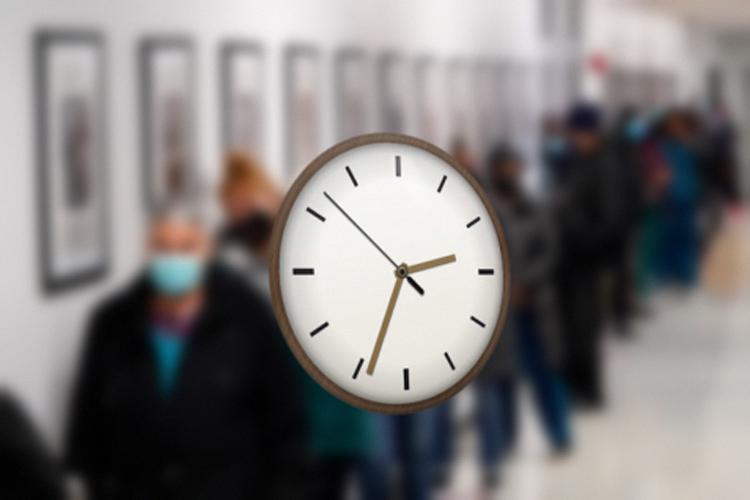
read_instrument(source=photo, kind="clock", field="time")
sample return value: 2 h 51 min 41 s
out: 2 h 33 min 52 s
